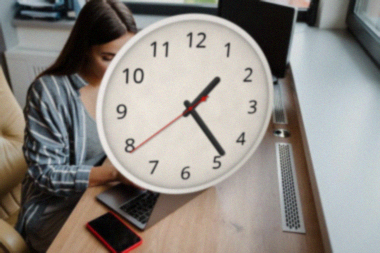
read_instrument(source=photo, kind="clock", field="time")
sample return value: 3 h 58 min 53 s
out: 1 h 23 min 39 s
